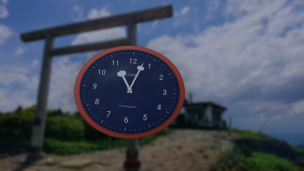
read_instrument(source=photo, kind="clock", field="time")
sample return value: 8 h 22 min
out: 11 h 03 min
